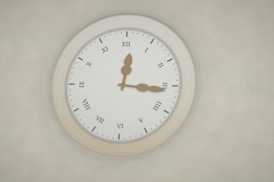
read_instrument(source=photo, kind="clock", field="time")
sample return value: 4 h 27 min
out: 12 h 16 min
